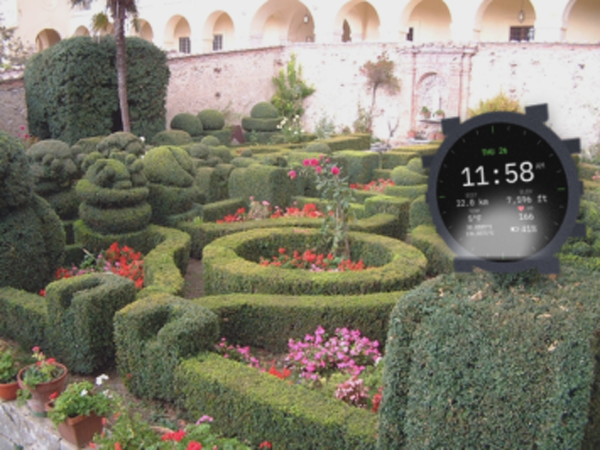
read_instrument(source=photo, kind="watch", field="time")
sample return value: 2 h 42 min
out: 11 h 58 min
